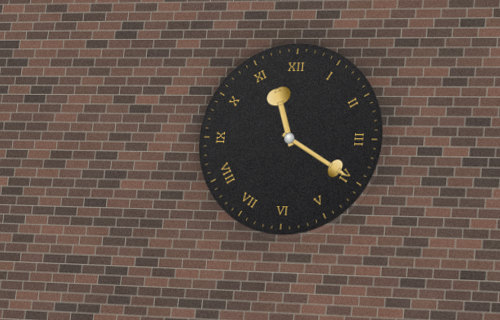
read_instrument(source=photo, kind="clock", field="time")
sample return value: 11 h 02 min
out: 11 h 20 min
